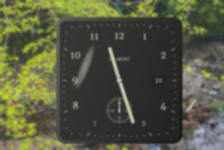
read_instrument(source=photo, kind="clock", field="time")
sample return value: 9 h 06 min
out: 11 h 27 min
